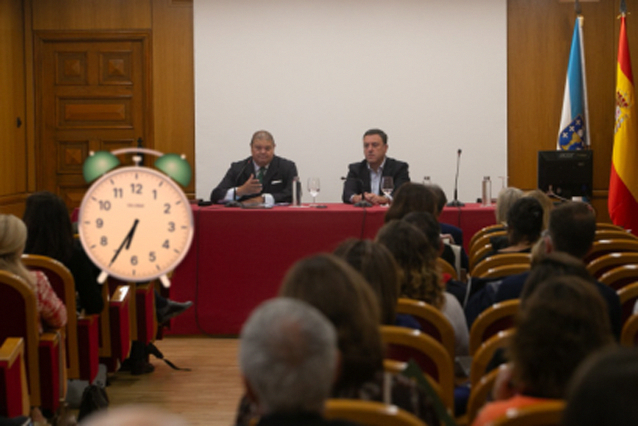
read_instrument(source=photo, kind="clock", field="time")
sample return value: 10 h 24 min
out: 6 h 35 min
